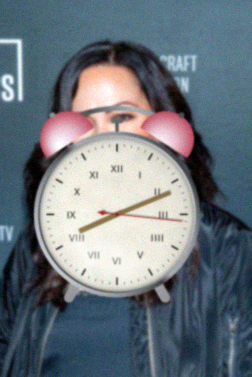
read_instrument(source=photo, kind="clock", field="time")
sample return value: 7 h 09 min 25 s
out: 8 h 11 min 16 s
